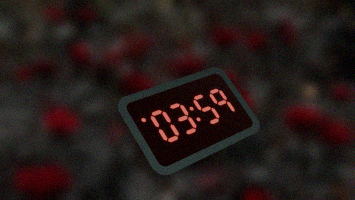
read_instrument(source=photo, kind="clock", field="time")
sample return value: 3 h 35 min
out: 3 h 59 min
